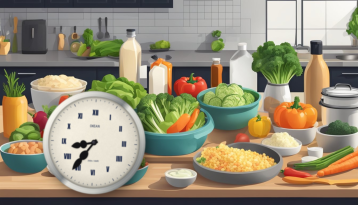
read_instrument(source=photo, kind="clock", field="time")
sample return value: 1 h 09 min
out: 8 h 36 min
